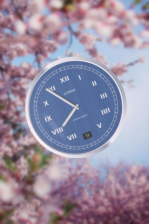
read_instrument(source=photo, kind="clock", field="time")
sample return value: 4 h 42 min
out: 7 h 54 min
